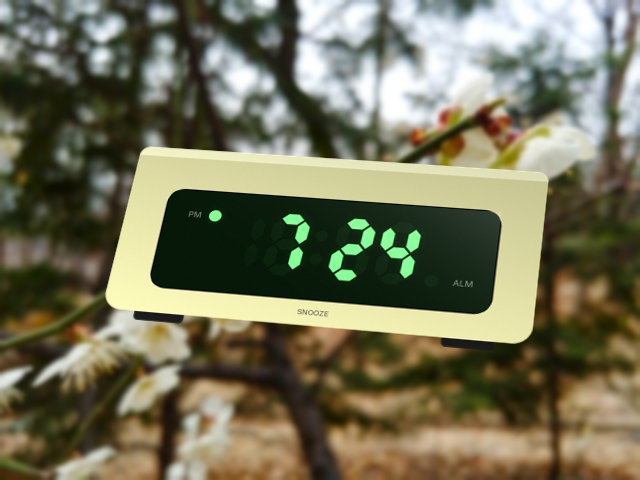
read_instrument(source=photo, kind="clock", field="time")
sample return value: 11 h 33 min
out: 7 h 24 min
